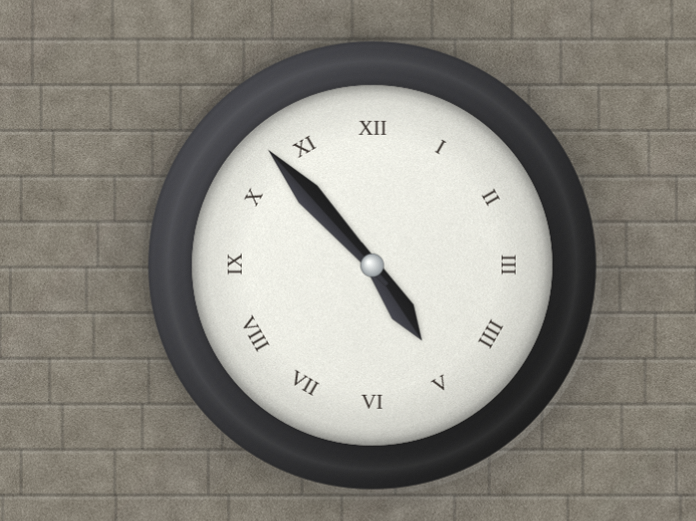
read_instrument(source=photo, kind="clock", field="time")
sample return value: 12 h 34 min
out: 4 h 53 min
